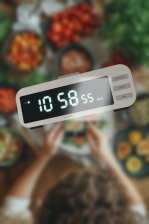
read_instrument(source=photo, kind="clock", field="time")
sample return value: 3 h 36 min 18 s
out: 10 h 58 min 55 s
